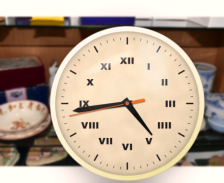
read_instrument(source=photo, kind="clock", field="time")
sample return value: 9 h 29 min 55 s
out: 4 h 43 min 43 s
